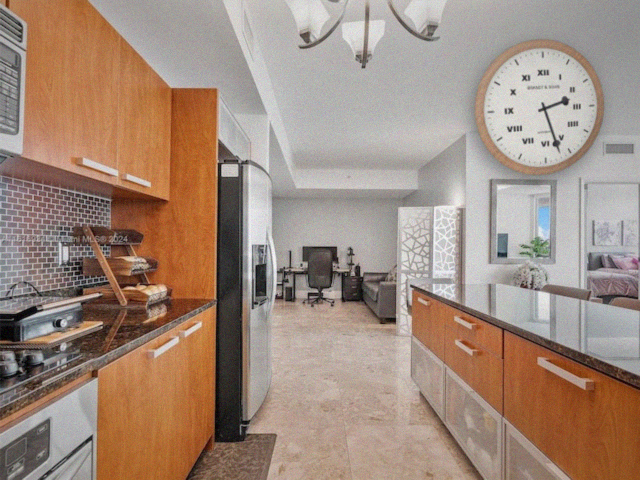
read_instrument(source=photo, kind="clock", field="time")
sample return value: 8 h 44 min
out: 2 h 27 min
